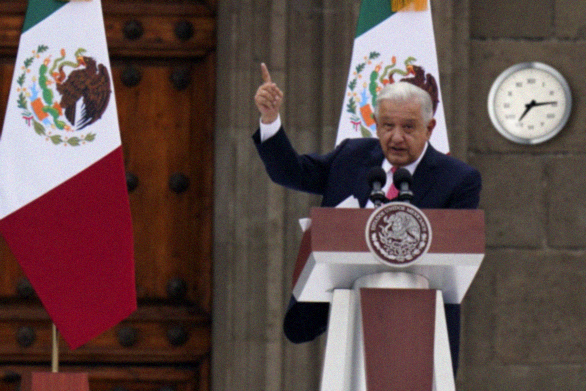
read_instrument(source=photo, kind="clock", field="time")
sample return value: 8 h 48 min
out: 7 h 14 min
